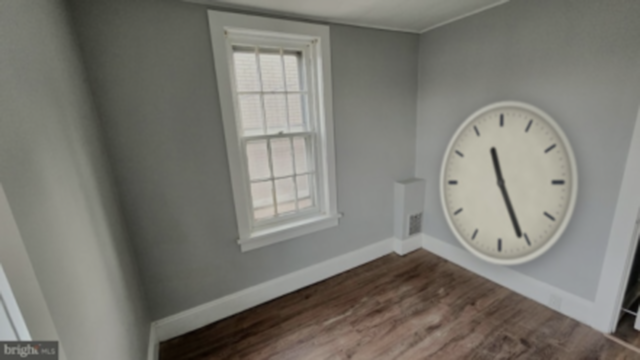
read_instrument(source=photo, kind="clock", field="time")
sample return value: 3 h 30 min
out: 11 h 26 min
